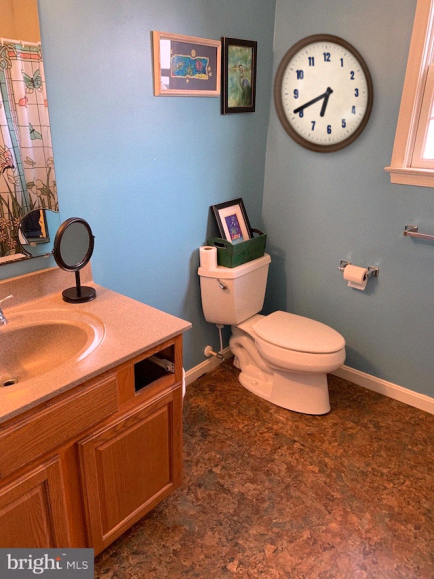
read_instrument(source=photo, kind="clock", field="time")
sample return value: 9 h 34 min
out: 6 h 41 min
